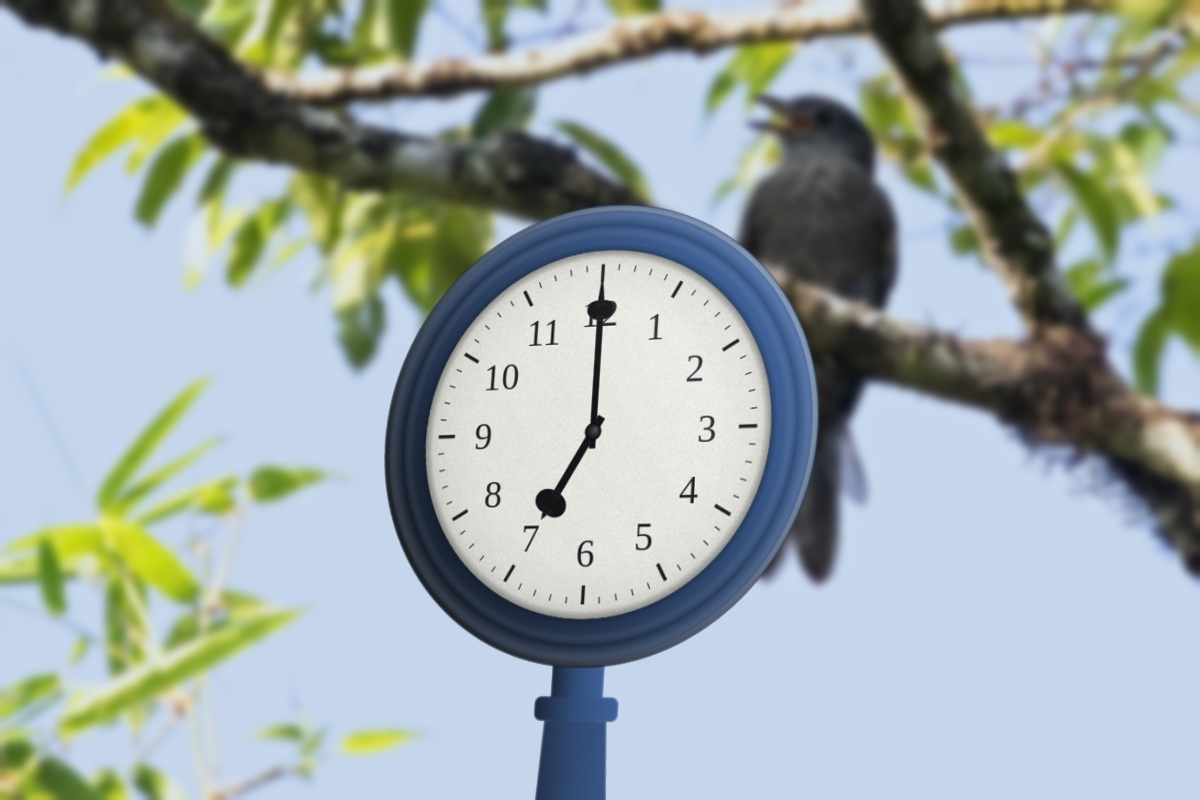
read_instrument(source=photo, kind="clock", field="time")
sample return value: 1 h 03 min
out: 7 h 00 min
